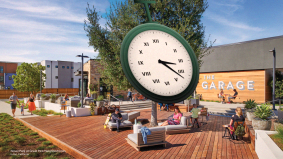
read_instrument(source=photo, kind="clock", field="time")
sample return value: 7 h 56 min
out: 3 h 22 min
